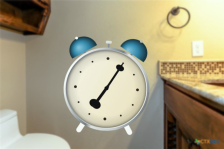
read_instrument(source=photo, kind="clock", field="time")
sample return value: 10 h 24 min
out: 7 h 05 min
